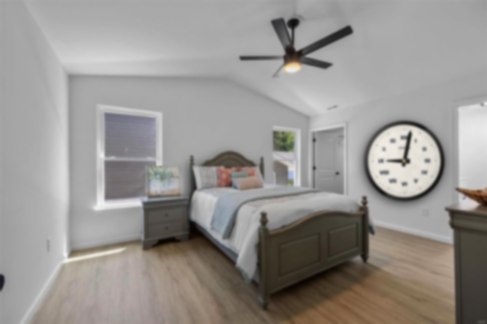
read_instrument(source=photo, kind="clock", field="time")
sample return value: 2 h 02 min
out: 9 h 02 min
